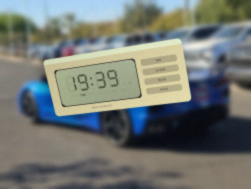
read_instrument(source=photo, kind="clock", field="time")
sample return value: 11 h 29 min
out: 19 h 39 min
